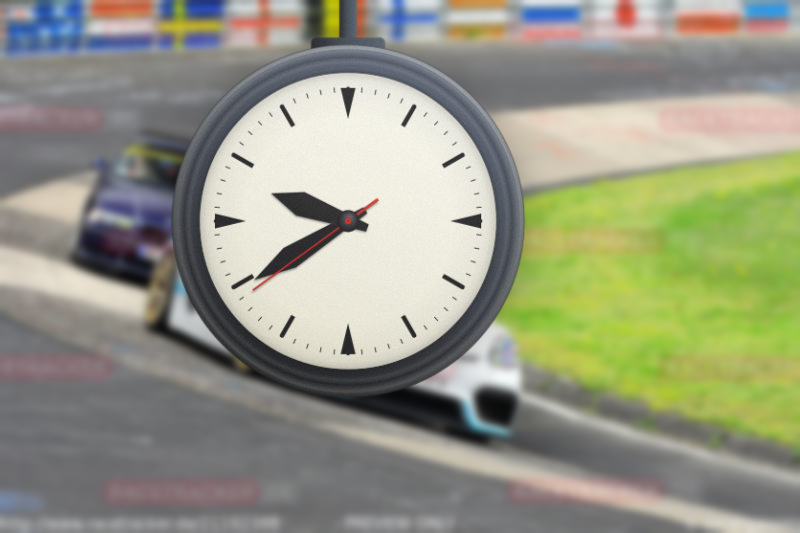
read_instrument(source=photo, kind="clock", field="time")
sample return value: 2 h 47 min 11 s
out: 9 h 39 min 39 s
